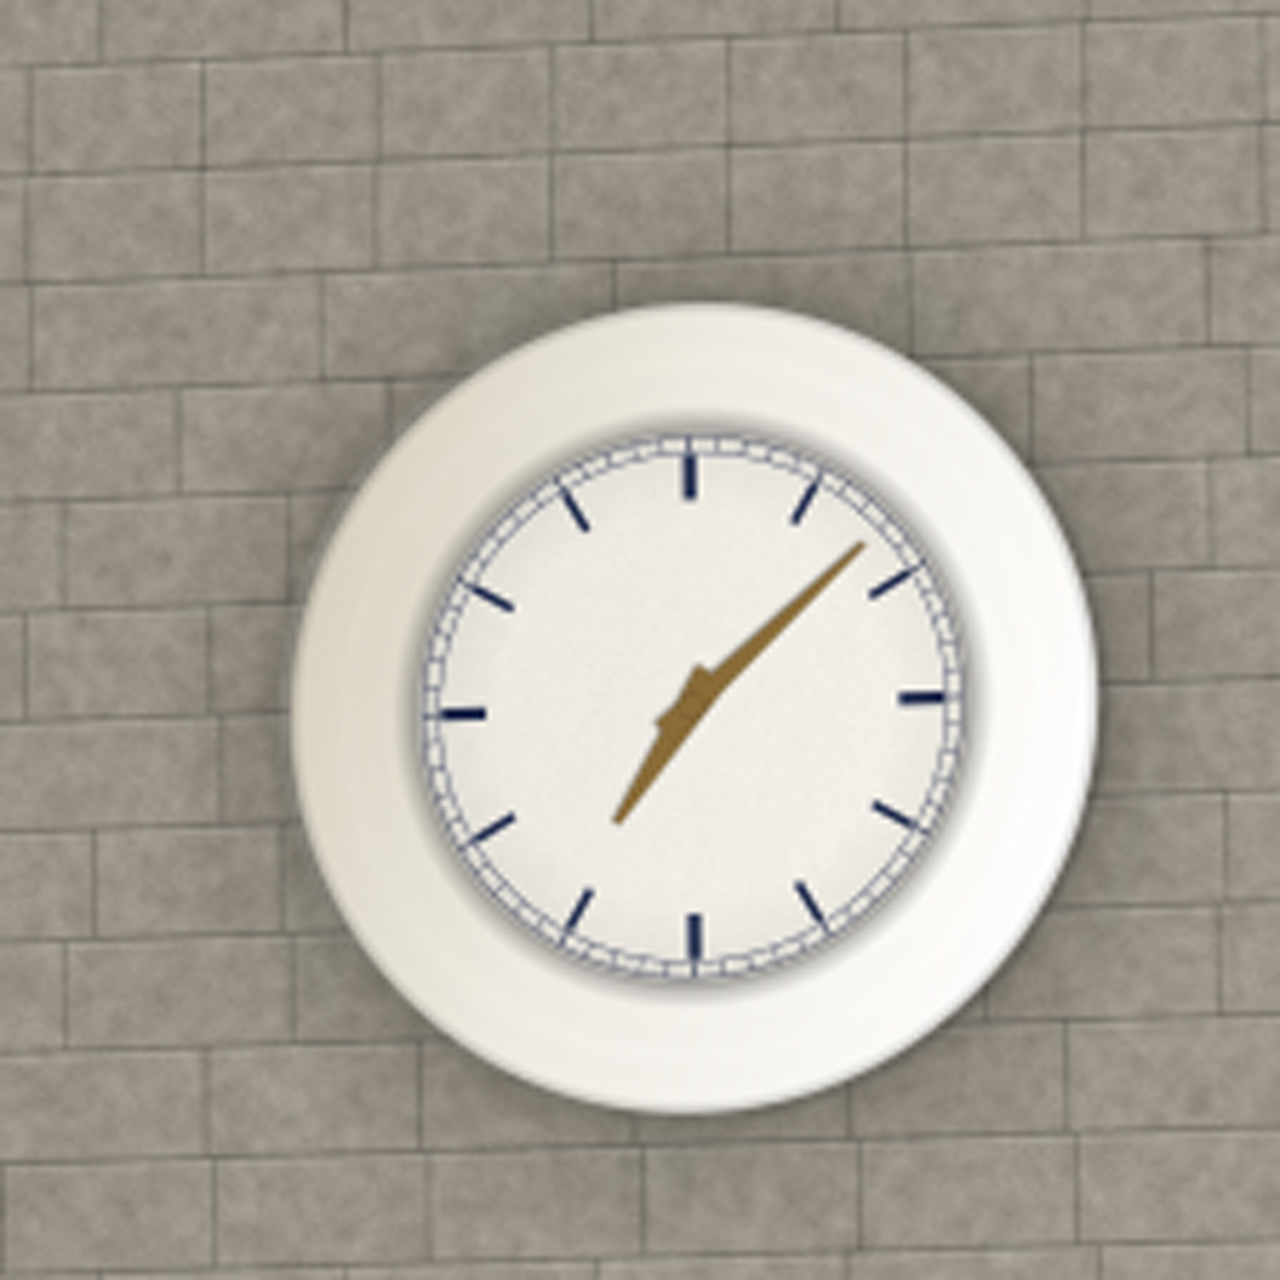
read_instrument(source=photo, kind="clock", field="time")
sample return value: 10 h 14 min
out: 7 h 08 min
